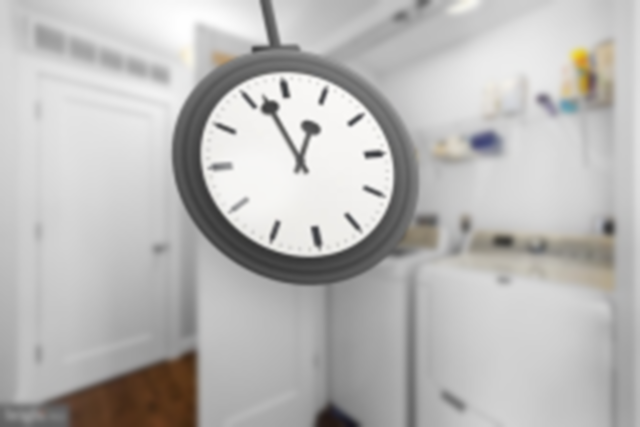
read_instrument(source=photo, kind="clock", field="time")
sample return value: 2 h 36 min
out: 12 h 57 min
